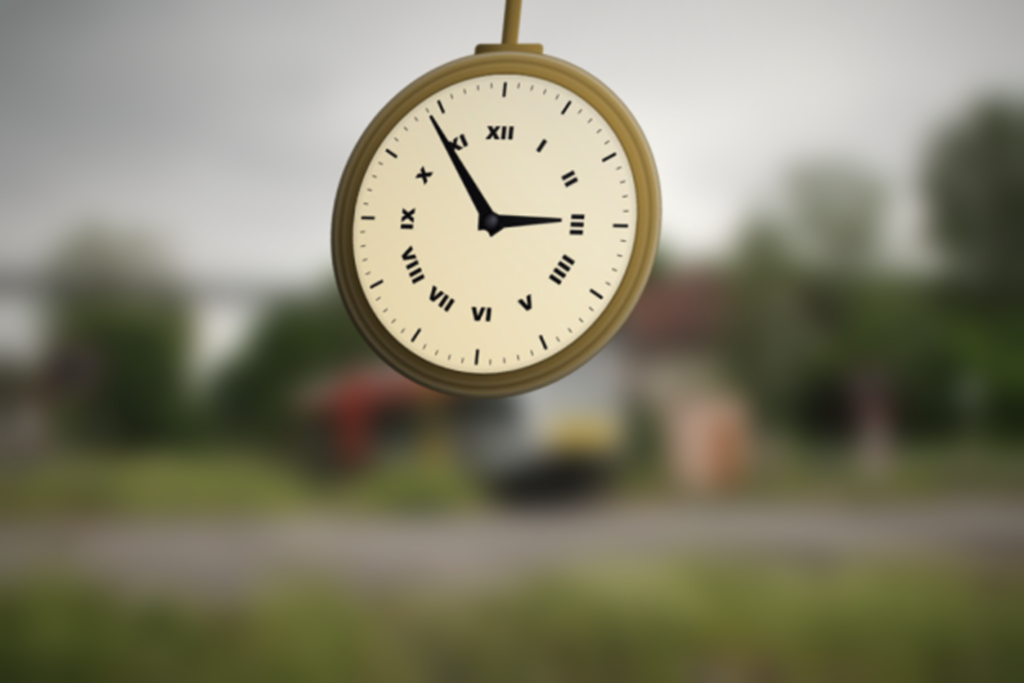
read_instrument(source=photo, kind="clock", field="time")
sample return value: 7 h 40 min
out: 2 h 54 min
